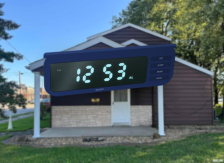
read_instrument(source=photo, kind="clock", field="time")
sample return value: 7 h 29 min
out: 12 h 53 min
